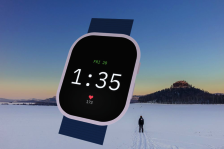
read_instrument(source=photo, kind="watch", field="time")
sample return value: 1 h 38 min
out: 1 h 35 min
